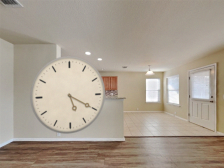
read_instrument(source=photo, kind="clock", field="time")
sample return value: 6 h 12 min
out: 5 h 20 min
